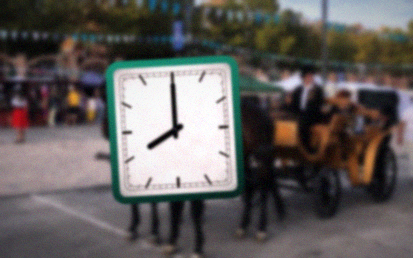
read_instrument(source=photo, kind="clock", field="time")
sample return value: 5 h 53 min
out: 8 h 00 min
